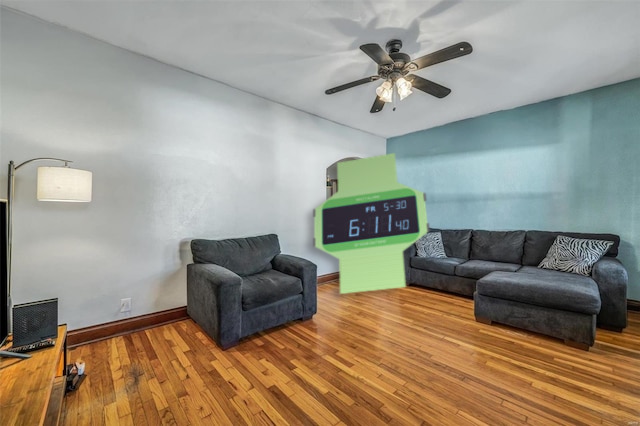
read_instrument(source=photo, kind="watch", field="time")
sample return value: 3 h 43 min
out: 6 h 11 min
